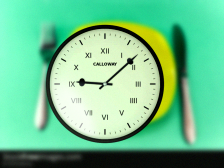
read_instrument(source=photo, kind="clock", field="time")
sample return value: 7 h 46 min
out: 9 h 08 min
